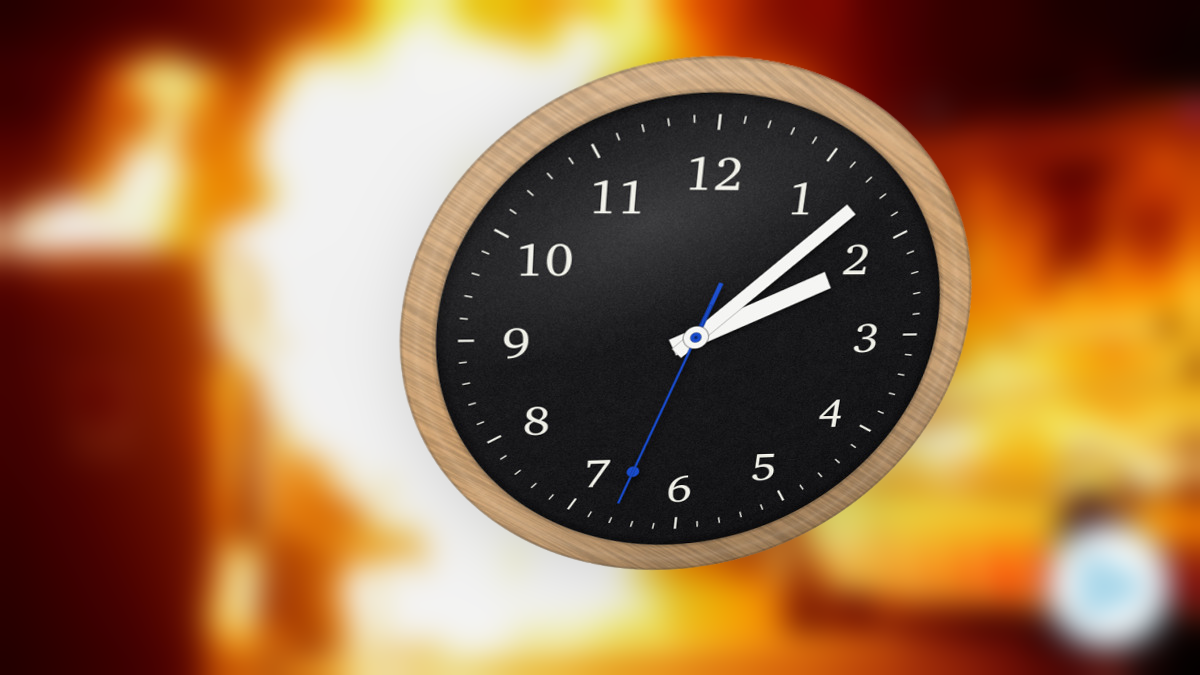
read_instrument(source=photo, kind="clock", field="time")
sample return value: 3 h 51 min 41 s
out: 2 h 07 min 33 s
